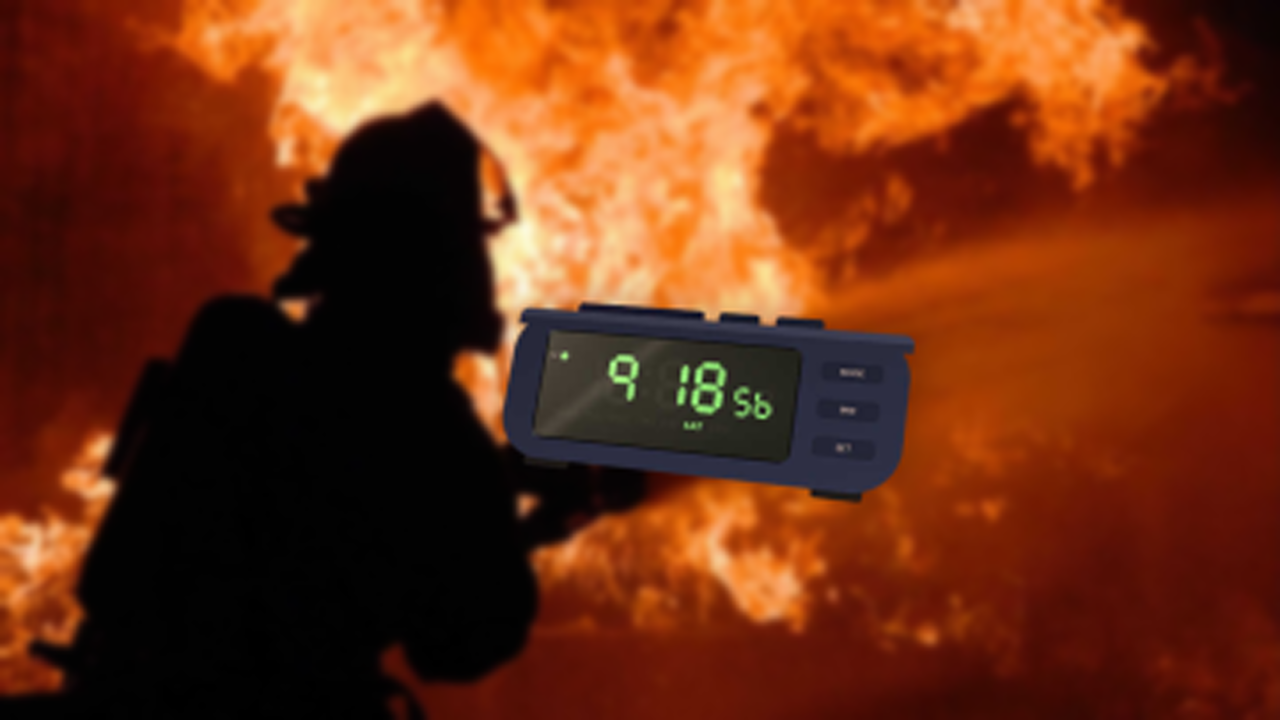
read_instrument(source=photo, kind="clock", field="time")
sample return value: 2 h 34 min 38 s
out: 9 h 18 min 56 s
